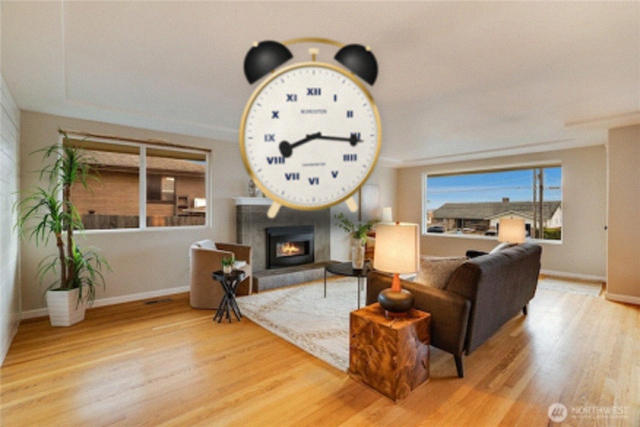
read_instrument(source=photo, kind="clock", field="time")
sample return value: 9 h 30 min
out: 8 h 16 min
